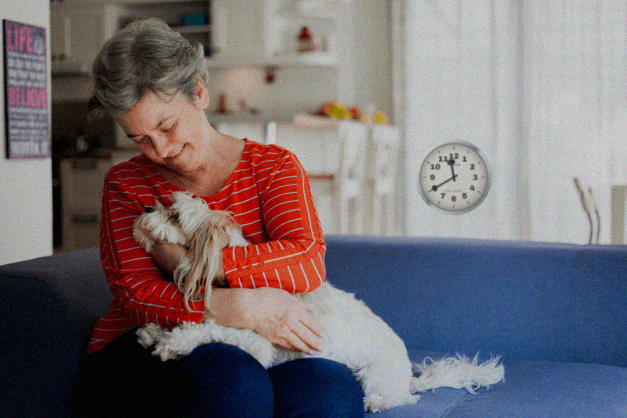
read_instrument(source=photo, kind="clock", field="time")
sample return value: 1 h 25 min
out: 11 h 40 min
